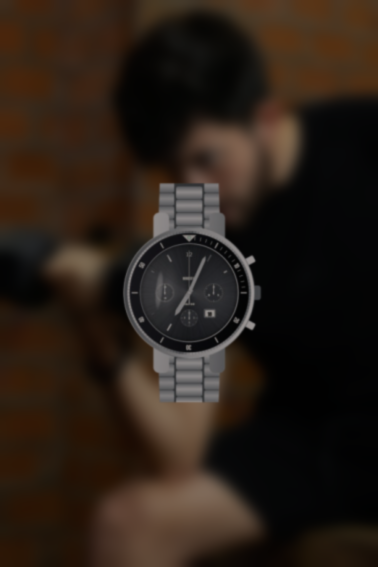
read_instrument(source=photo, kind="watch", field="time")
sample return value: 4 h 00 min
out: 7 h 04 min
